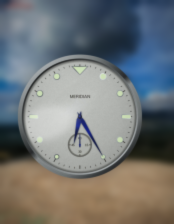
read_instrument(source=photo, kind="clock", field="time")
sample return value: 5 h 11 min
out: 6 h 25 min
